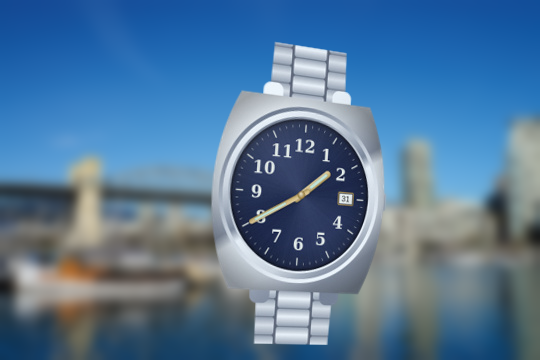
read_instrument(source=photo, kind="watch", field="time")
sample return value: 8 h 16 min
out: 1 h 40 min
